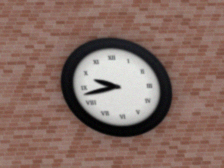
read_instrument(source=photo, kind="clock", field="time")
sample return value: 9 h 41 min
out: 9 h 43 min
